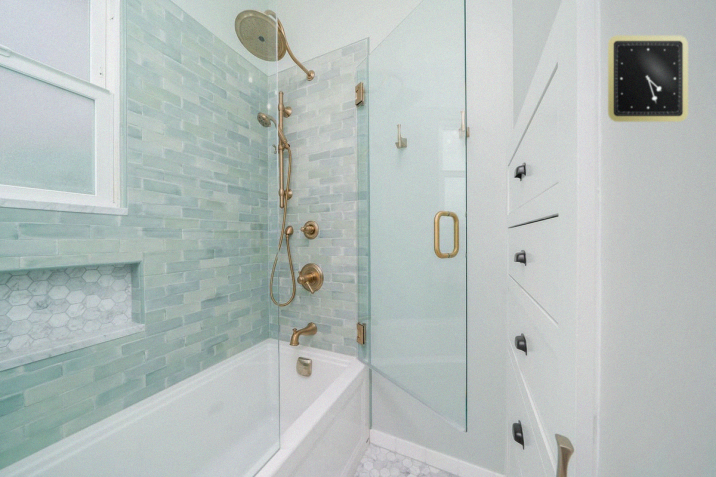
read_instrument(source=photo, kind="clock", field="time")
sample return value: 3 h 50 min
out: 4 h 27 min
